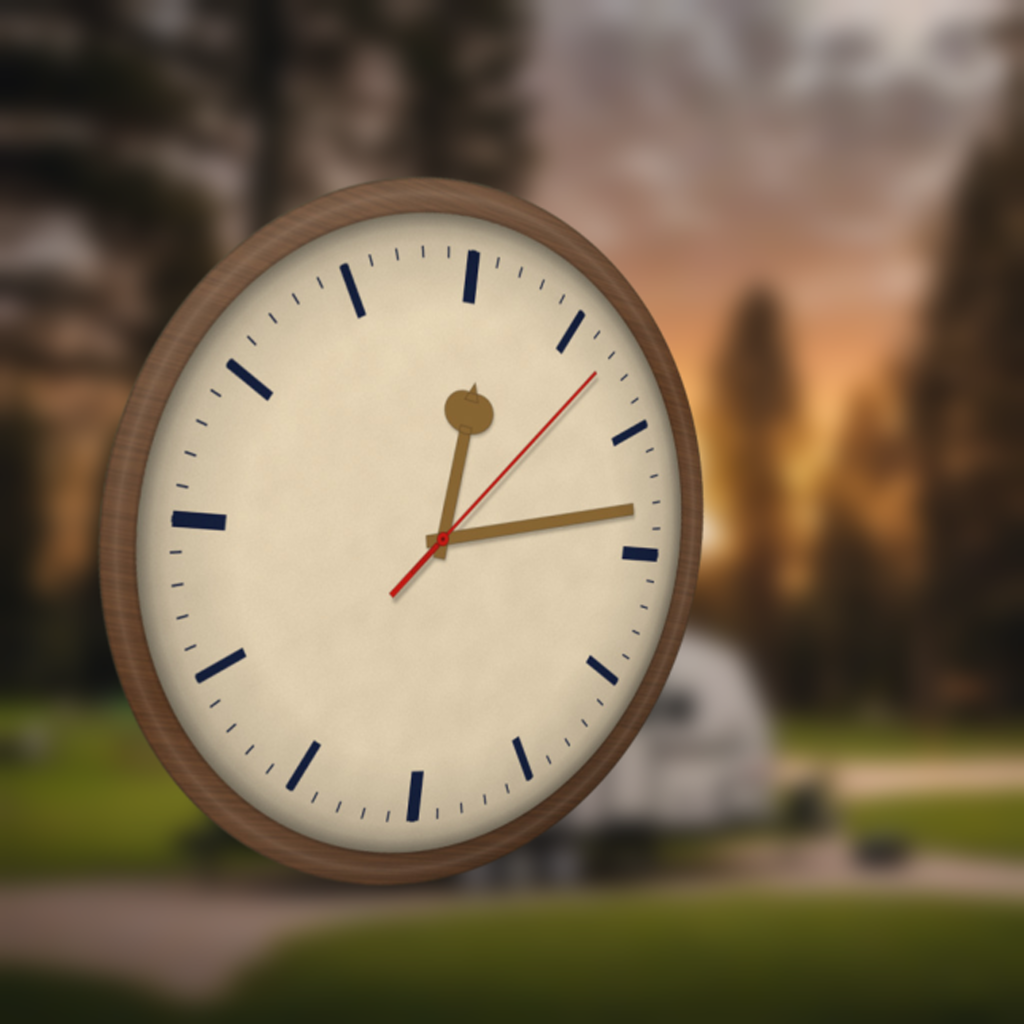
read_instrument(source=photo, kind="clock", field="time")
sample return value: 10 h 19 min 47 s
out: 12 h 13 min 07 s
